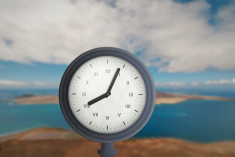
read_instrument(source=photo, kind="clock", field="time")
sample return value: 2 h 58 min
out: 8 h 04 min
